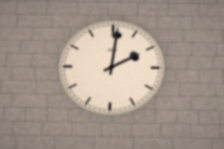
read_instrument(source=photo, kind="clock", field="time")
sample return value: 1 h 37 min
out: 2 h 01 min
